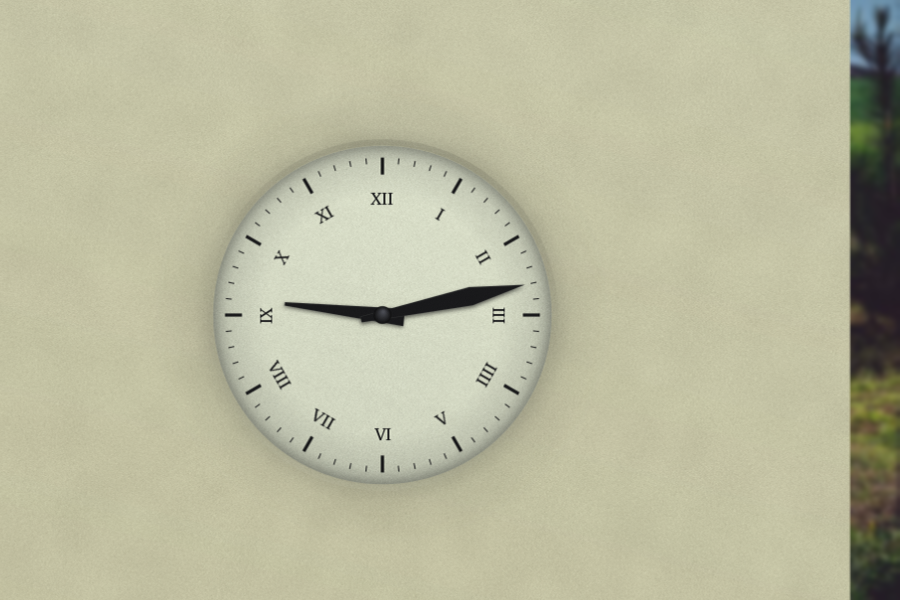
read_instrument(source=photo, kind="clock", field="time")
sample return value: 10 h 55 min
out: 9 h 13 min
